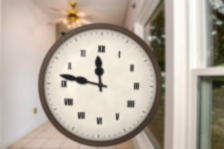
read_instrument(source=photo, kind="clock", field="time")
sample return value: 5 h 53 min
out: 11 h 47 min
